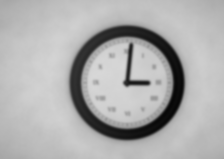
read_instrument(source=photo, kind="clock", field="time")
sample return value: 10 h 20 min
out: 3 h 01 min
